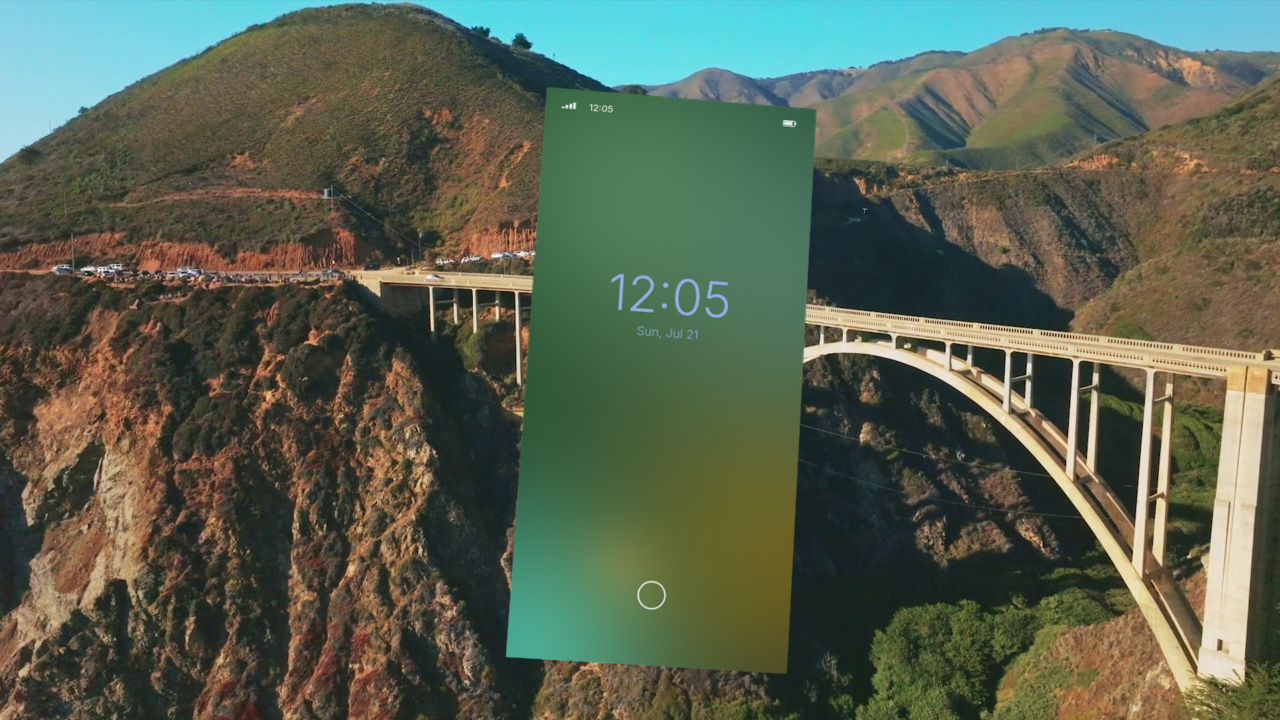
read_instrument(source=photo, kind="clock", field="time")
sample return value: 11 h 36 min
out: 12 h 05 min
